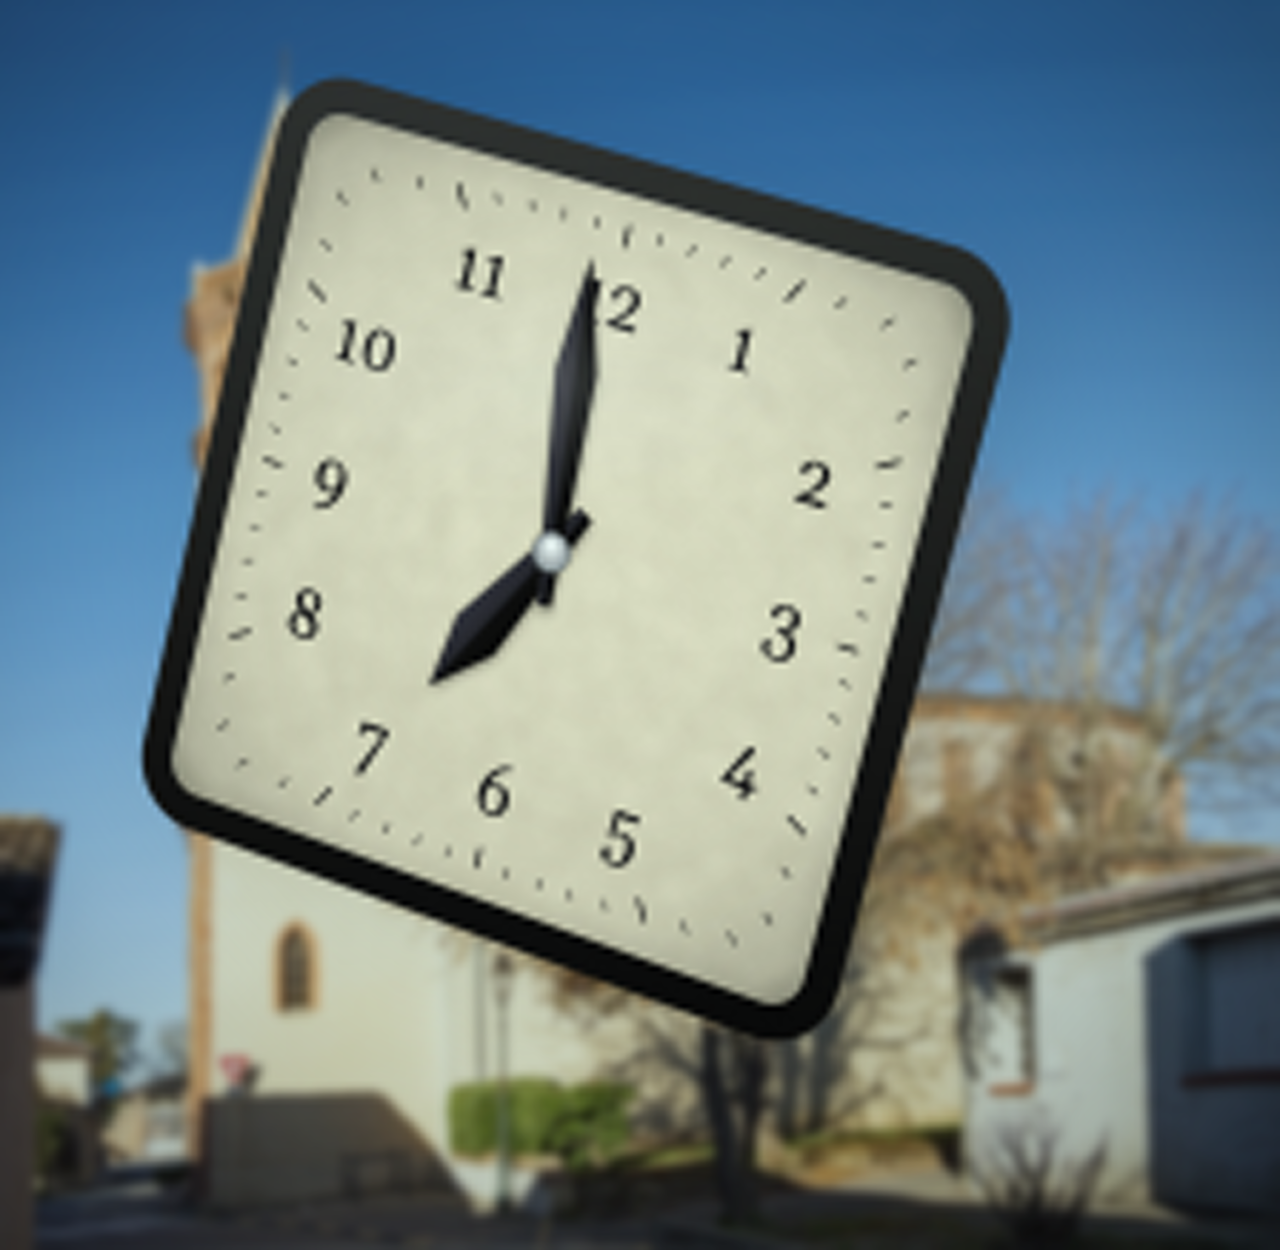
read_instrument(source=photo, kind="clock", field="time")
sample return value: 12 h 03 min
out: 6 h 59 min
